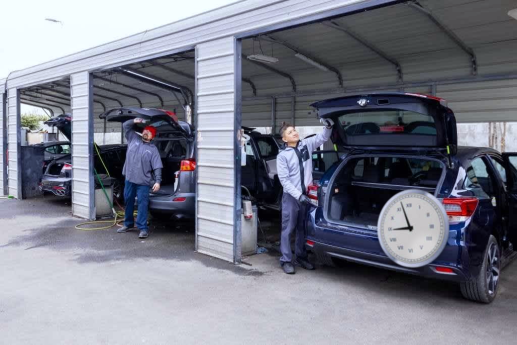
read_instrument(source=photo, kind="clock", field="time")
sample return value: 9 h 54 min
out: 8 h 57 min
